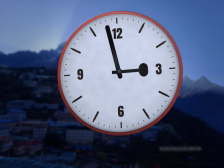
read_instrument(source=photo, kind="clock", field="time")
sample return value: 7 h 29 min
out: 2 h 58 min
